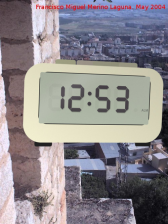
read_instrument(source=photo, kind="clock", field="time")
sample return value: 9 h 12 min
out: 12 h 53 min
